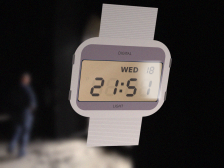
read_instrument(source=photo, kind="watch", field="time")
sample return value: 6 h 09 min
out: 21 h 51 min
